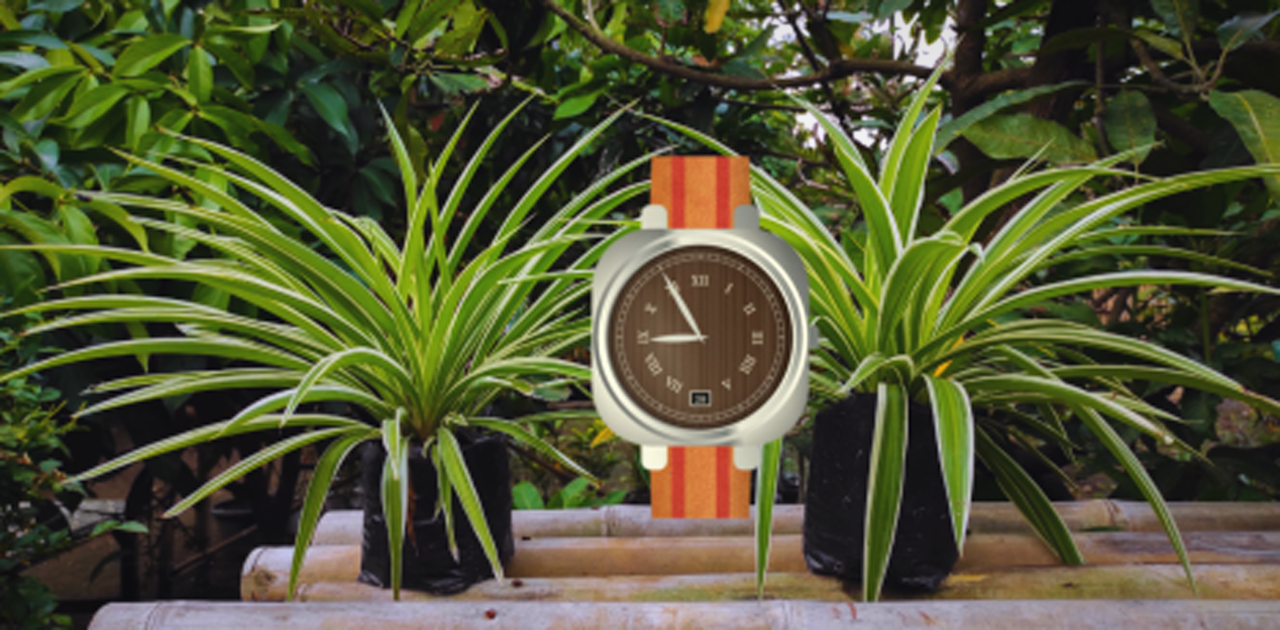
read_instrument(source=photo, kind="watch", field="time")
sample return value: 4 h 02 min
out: 8 h 55 min
